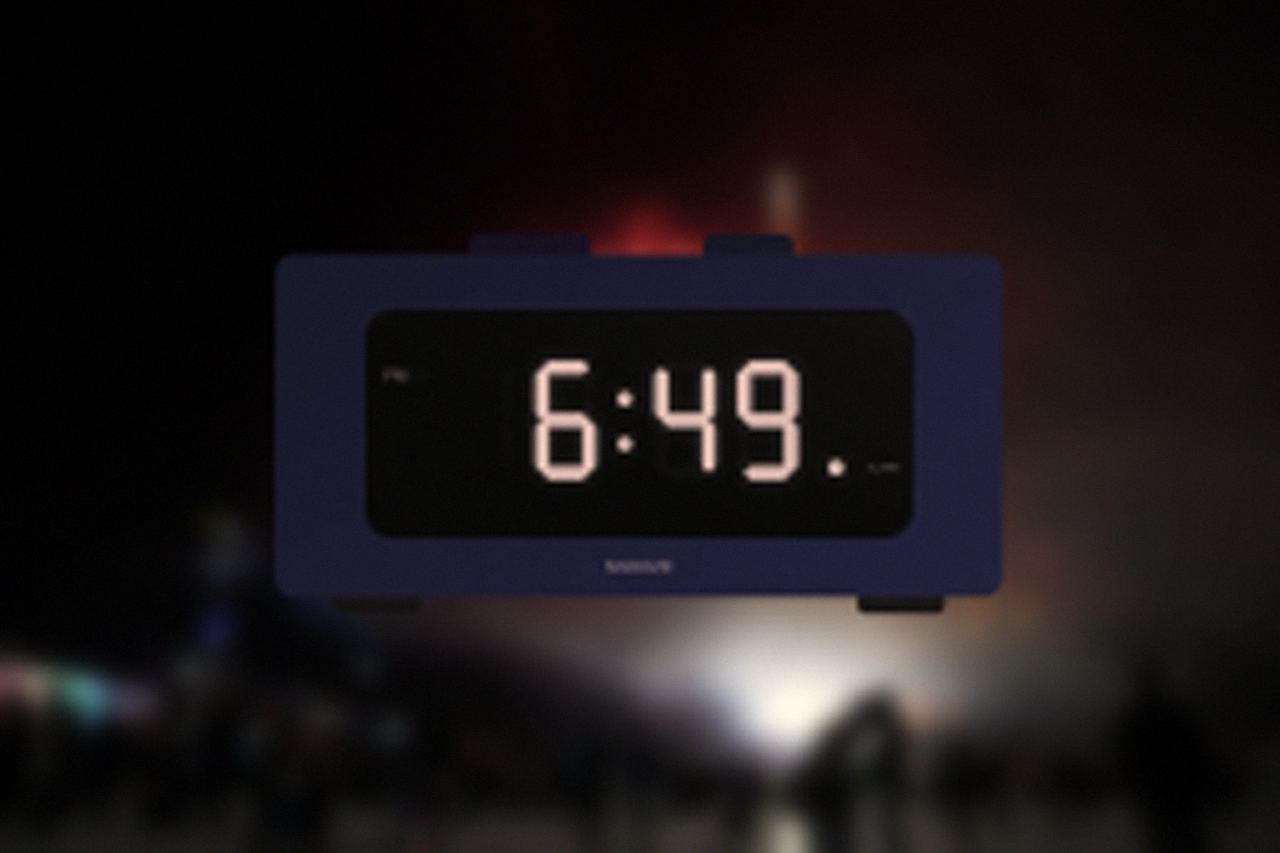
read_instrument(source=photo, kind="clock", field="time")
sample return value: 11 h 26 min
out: 6 h 49 min
